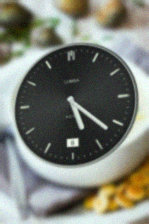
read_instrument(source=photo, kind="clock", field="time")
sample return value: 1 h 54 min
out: 5 h 22 min
